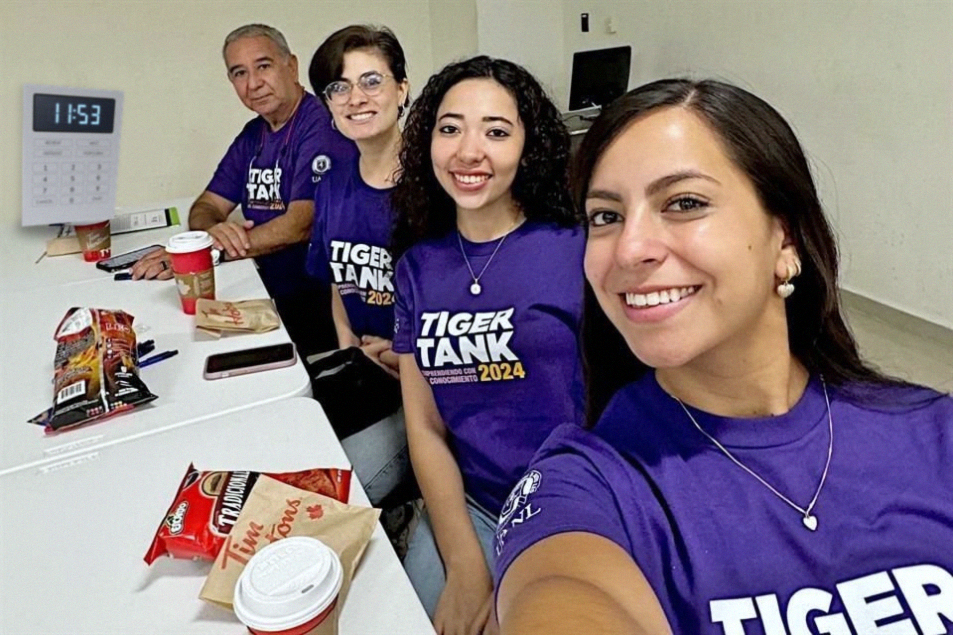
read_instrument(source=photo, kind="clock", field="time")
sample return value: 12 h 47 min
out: 11 h 53 min
